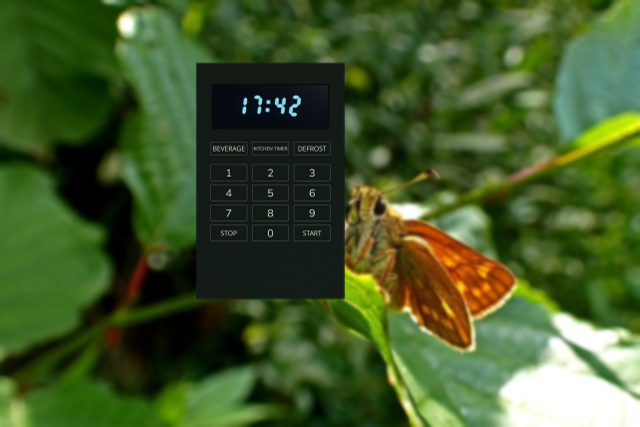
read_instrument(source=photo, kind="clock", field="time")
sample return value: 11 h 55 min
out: 17 h 42 min
